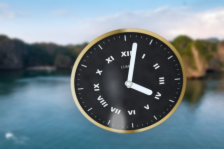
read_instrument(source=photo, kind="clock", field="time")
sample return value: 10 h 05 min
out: 4 h 02 min
